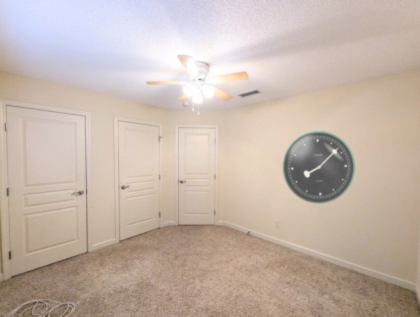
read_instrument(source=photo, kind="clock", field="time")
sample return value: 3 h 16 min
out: 8 h 08 min
